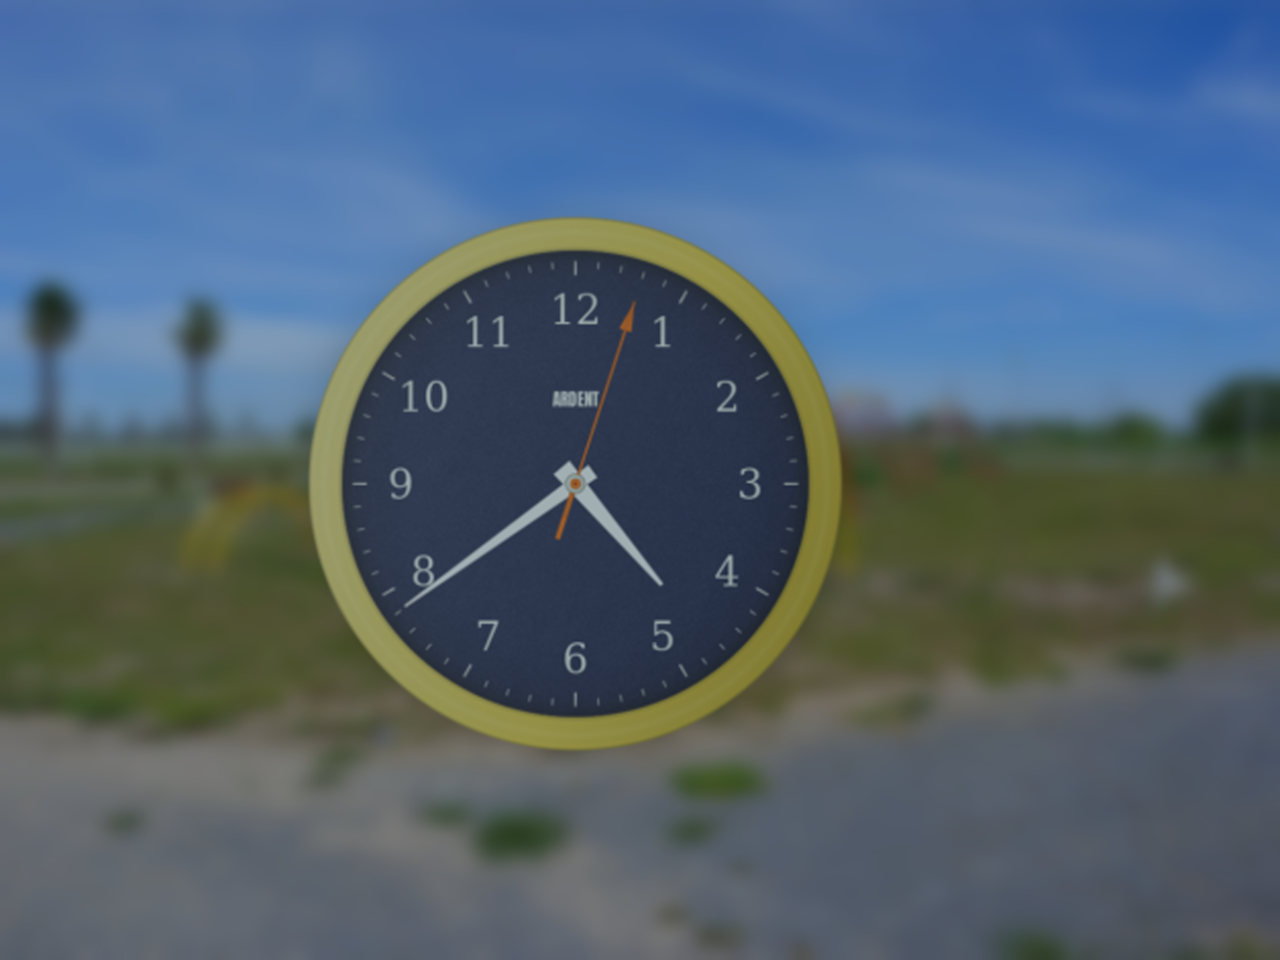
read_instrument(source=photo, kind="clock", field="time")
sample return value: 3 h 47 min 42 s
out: 4 h 39 min 03 s
